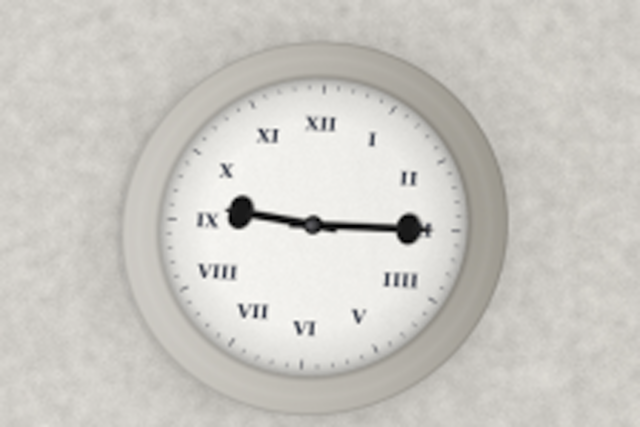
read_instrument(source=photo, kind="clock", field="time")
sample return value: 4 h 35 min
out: 9 h 15 min
